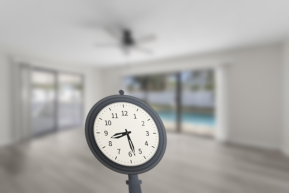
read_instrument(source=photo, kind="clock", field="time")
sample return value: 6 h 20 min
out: 8 h 28 min
